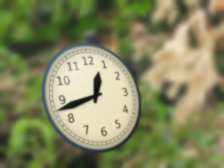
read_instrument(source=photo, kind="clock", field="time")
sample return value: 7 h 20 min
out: 12 h 43 min
